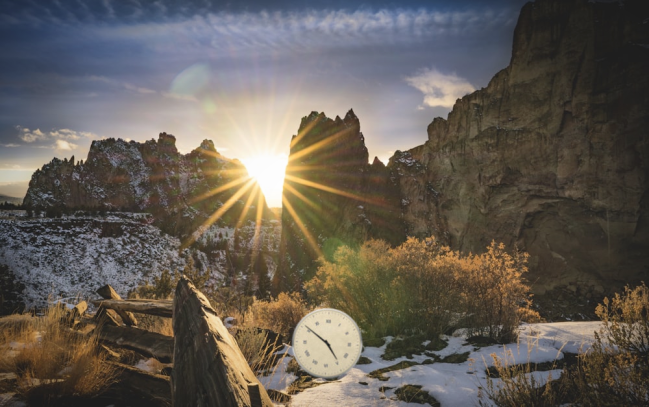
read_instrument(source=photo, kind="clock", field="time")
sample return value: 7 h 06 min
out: 4 h 51 min
